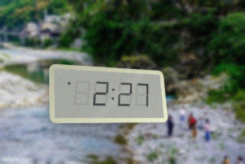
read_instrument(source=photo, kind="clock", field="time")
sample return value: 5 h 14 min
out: 2 h 27 min
